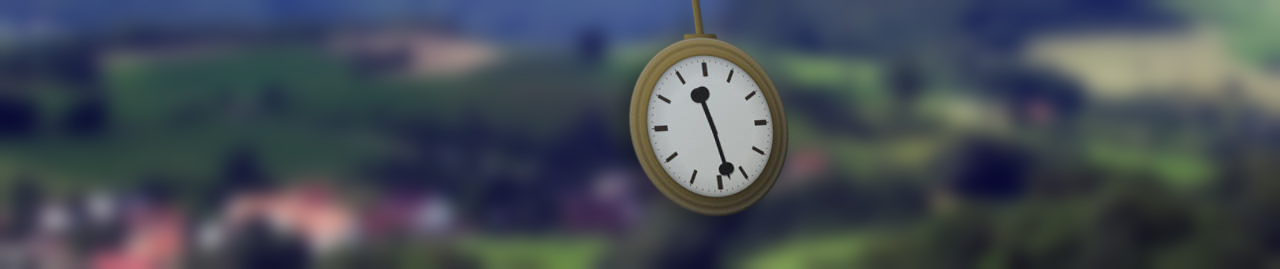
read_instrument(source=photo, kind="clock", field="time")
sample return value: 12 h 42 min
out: 11 h 28 min
